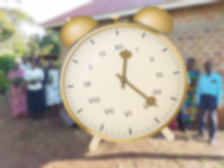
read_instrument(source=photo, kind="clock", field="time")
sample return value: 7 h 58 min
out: 12 h 23 min
